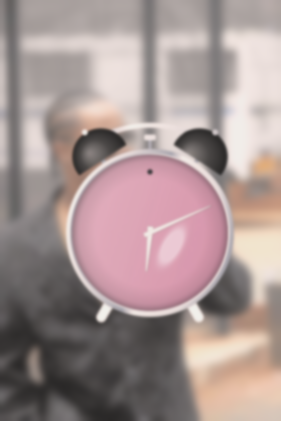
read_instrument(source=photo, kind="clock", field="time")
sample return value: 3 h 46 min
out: 6 h 11 min
